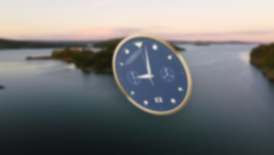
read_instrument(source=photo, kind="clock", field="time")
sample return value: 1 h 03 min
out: 9 h 02 min
